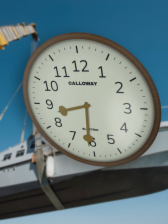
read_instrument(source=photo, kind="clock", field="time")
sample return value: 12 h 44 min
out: 8 h 31 min
